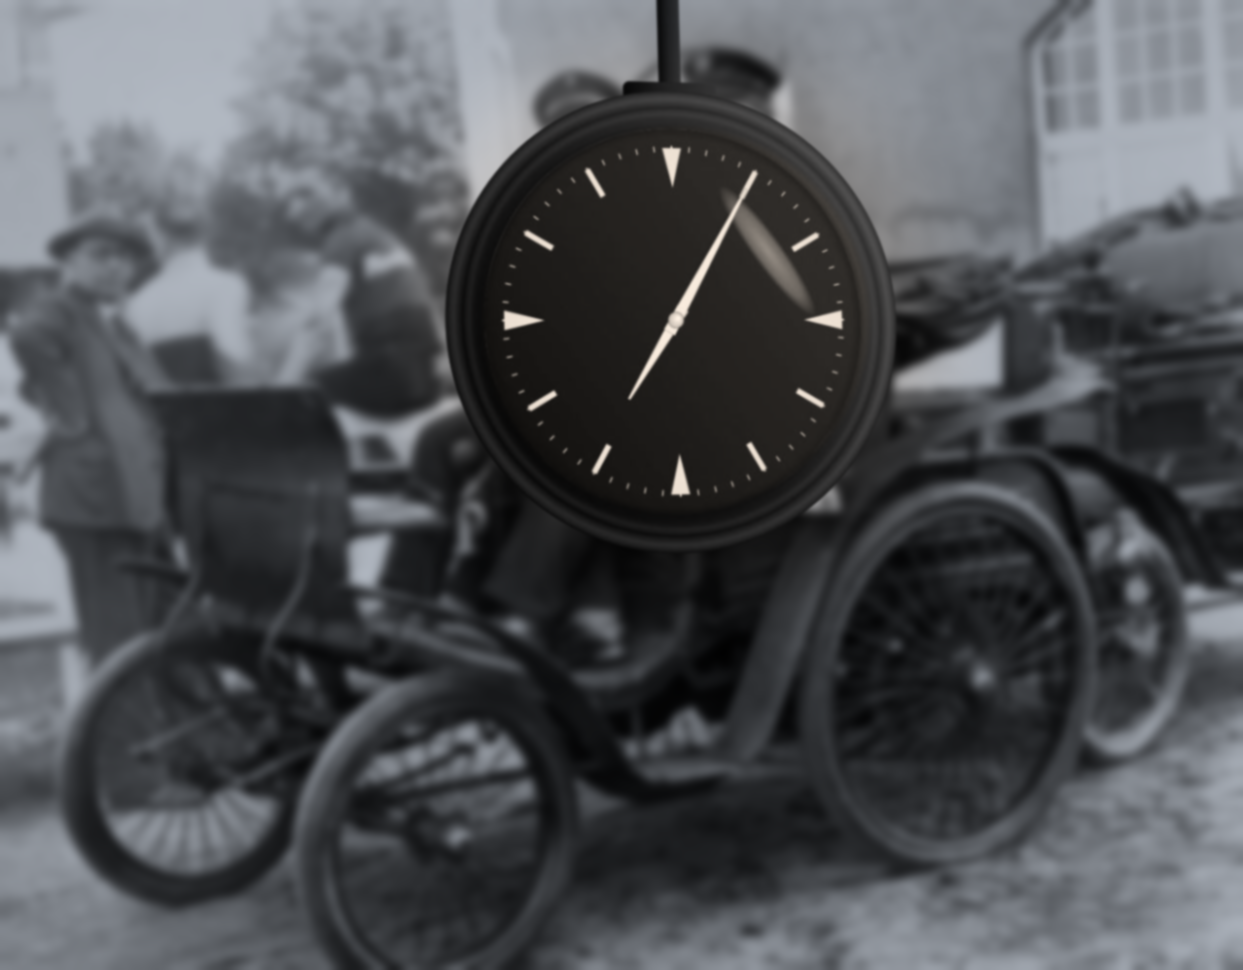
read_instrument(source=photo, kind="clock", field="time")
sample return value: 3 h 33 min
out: 7 h 05 min
